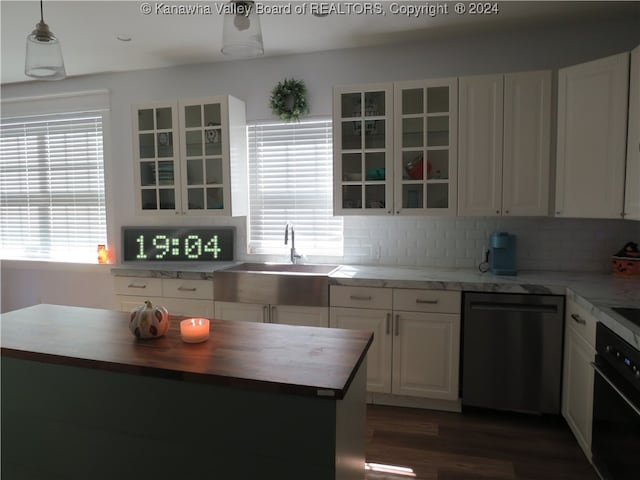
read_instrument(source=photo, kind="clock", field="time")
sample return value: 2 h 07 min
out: 19 h 04 min
